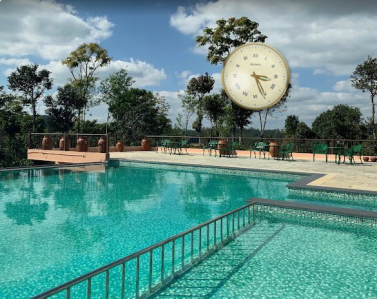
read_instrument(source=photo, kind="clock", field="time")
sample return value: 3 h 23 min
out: 3 h 26 min
